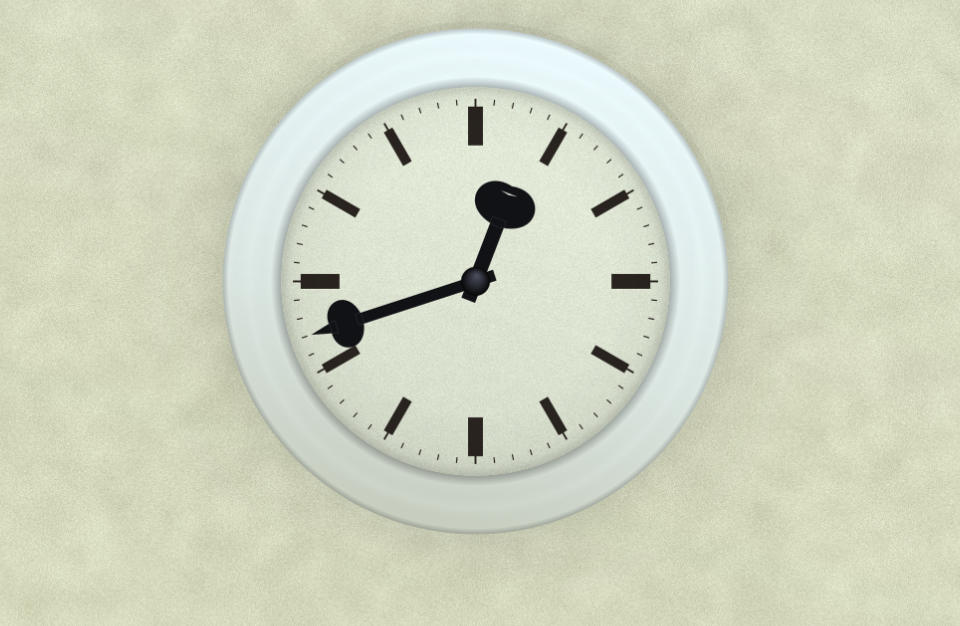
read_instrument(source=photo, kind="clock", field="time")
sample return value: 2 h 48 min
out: 12 h 42 min
